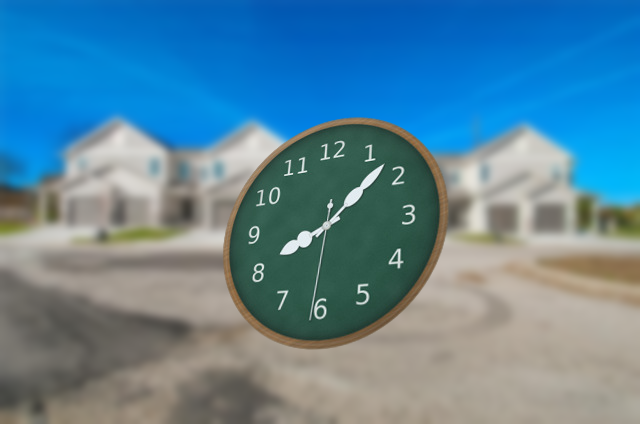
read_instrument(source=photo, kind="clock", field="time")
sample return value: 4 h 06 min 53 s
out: 8 h 07 min 31 s
